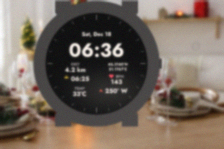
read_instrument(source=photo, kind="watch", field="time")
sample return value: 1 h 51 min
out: 6 h 36 min
